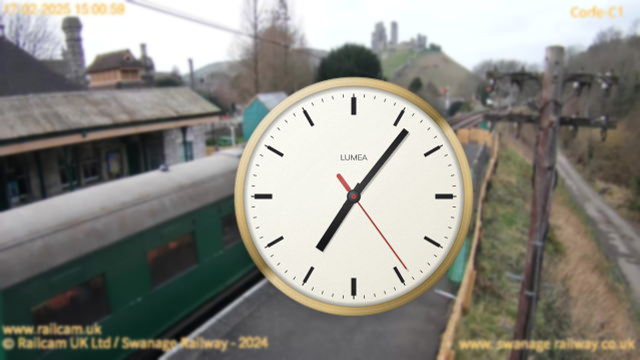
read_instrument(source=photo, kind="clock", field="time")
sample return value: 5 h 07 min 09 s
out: 7 h 06 min 24 s
